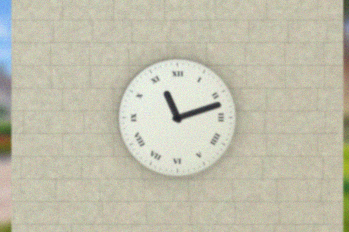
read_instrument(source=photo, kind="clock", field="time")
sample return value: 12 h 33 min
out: 11 h 12 min
